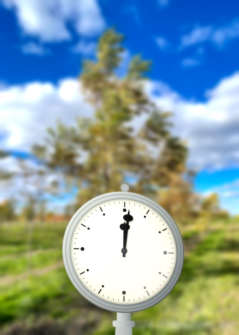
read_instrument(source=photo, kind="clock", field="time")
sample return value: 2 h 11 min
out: 12 h 01 min
